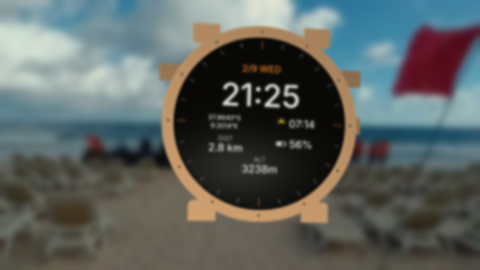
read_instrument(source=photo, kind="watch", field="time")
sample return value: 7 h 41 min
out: 21 h 25 min
